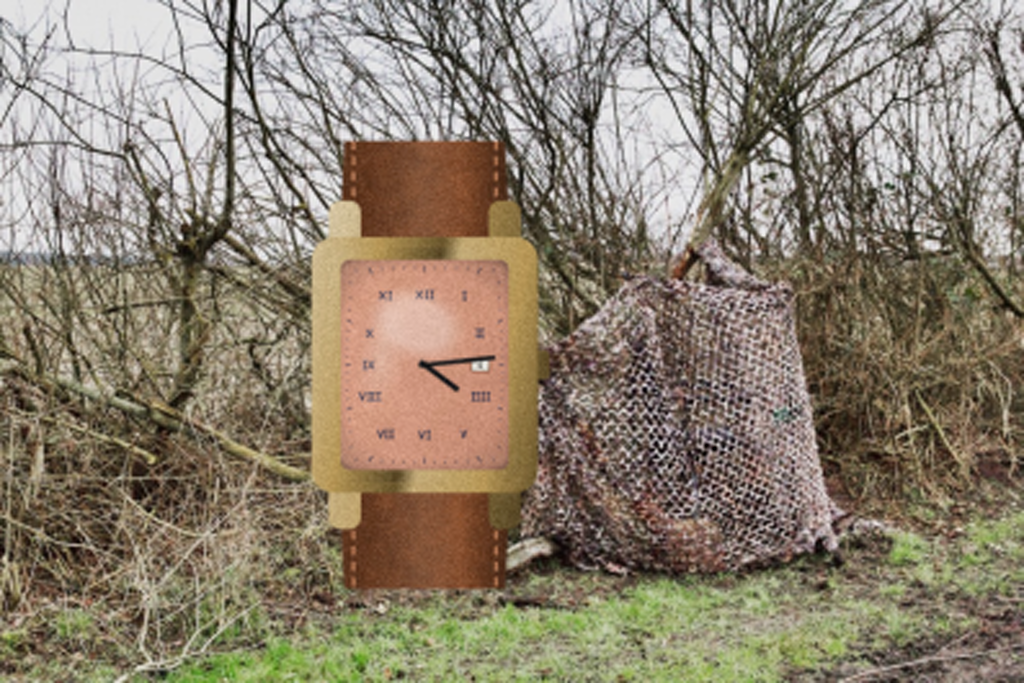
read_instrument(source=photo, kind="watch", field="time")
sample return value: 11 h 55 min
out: 4 h 14 min
